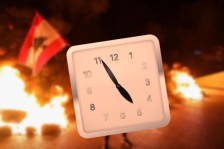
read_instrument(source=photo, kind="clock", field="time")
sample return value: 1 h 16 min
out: 4 h 56 min
